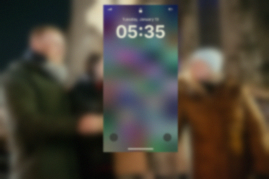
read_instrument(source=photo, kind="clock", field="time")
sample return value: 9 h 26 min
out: 5 h 35 min
